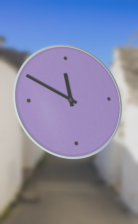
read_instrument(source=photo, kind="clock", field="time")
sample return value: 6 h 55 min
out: 11 h 50 min
